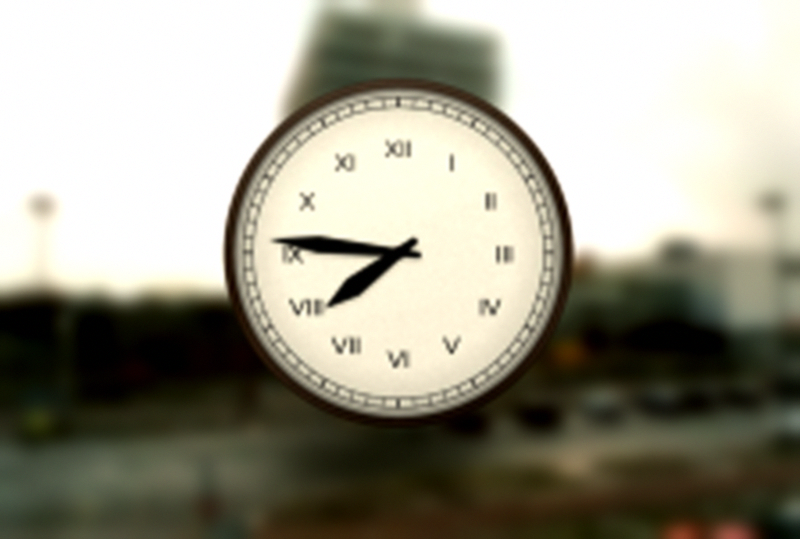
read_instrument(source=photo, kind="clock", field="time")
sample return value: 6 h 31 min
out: 7 h 46 min
